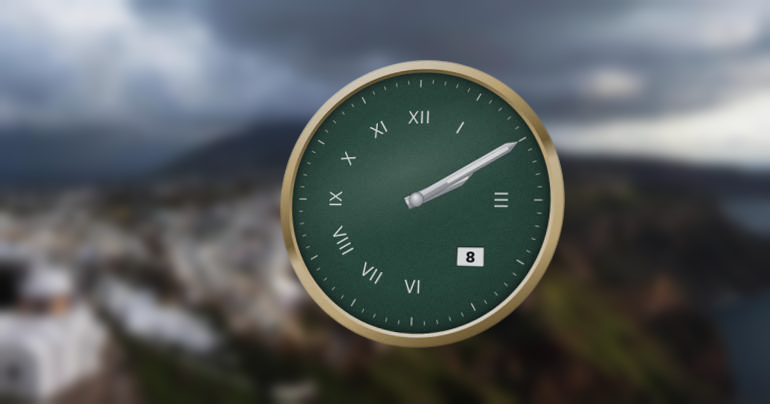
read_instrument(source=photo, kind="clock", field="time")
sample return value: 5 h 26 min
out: 2 h 10 min
